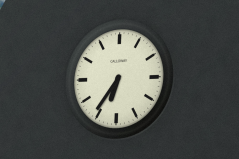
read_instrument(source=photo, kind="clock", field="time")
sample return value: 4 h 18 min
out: 6 h 36 min
